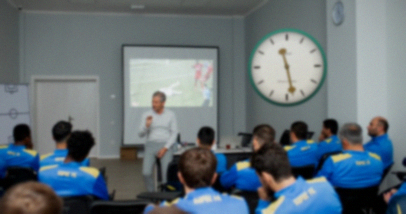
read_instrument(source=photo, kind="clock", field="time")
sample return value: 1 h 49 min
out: 11 h 28 min
